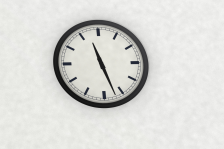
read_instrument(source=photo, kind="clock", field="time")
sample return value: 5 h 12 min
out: 11 h 27 min
